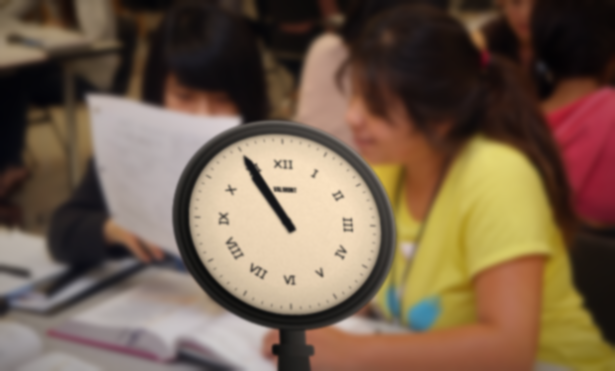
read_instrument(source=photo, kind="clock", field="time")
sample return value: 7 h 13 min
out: 10 h 55 min
